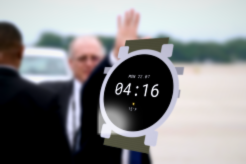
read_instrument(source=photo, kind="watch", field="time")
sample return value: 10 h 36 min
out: 4 h 16 min
